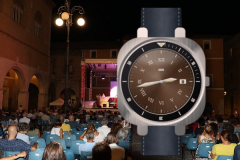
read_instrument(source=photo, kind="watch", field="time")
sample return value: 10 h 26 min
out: 2 h 43 min
